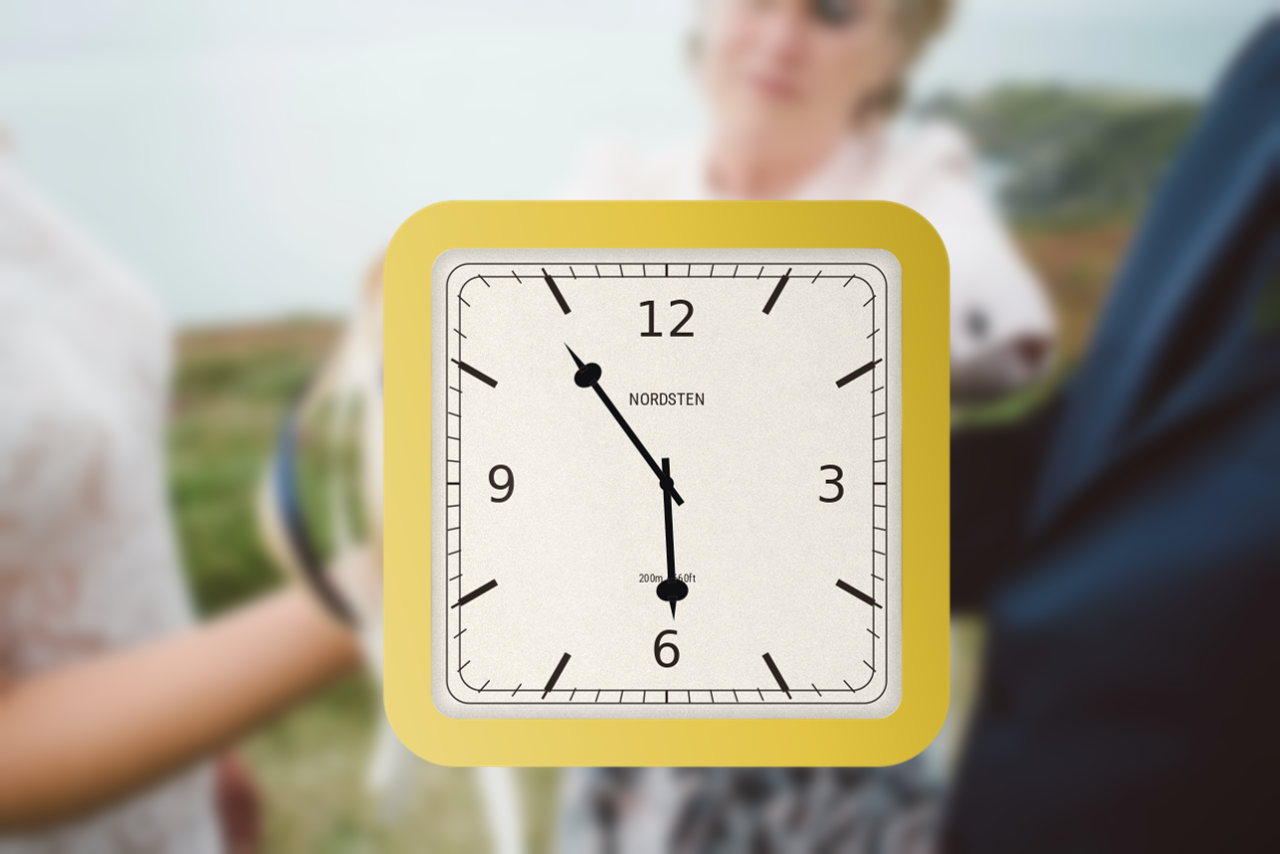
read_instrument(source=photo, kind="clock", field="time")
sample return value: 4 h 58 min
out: 5 h 54 min
